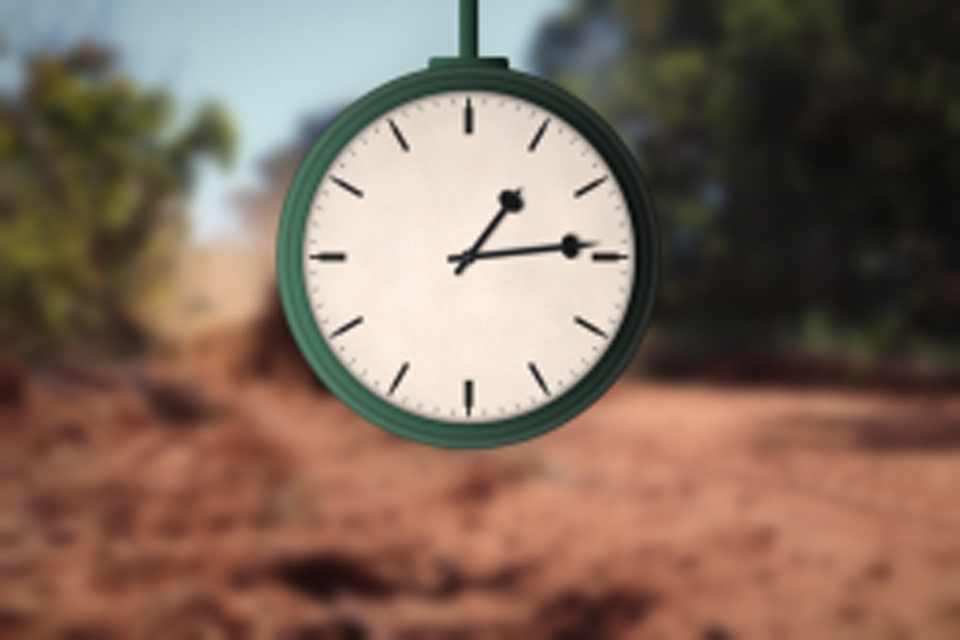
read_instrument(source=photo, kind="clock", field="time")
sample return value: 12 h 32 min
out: 1 h 14 min
